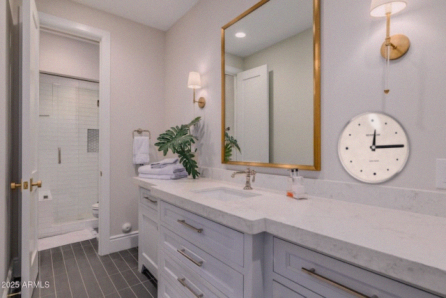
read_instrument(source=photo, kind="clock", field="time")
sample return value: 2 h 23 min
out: 12 h 15 min
